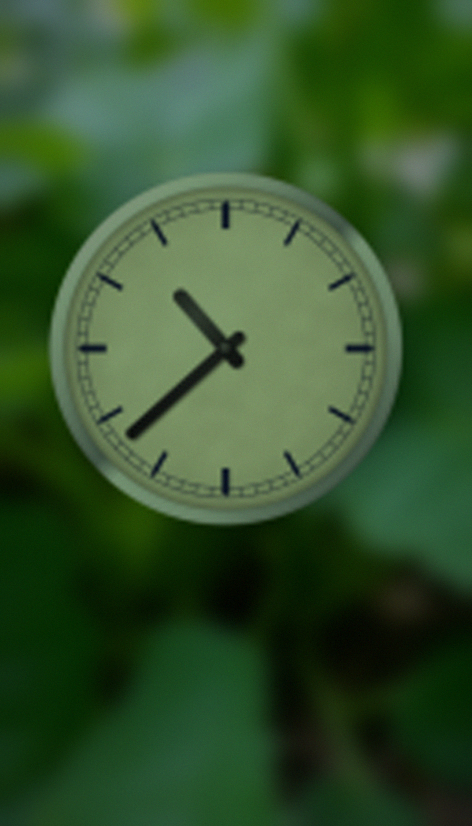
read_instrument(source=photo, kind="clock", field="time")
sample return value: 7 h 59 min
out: 10 h 38 min
